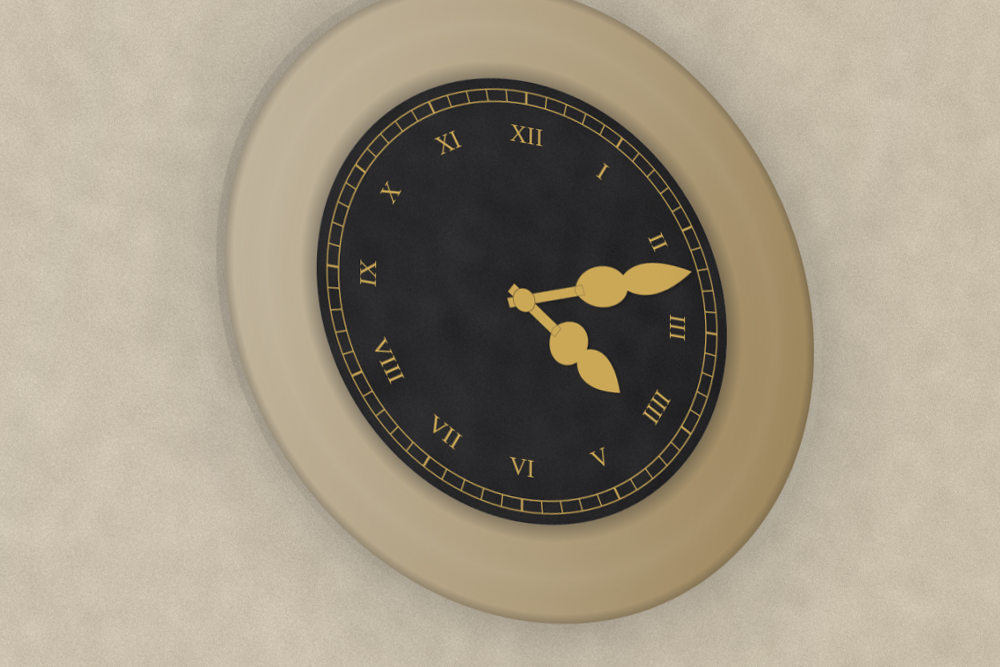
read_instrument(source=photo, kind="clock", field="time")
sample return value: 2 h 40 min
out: 4 h 12 min
